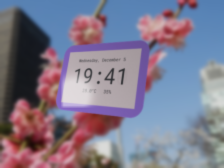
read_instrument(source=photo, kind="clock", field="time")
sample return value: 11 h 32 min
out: 19 h 41 min
